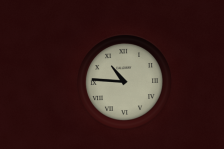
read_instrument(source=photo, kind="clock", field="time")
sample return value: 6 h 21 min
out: 10 h 46 min
